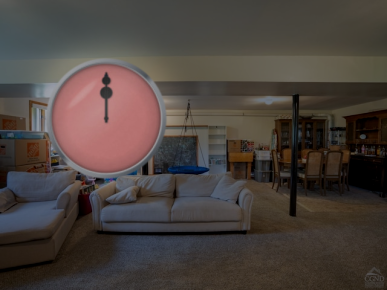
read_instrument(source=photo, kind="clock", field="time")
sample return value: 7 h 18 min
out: 12 h 00 min
